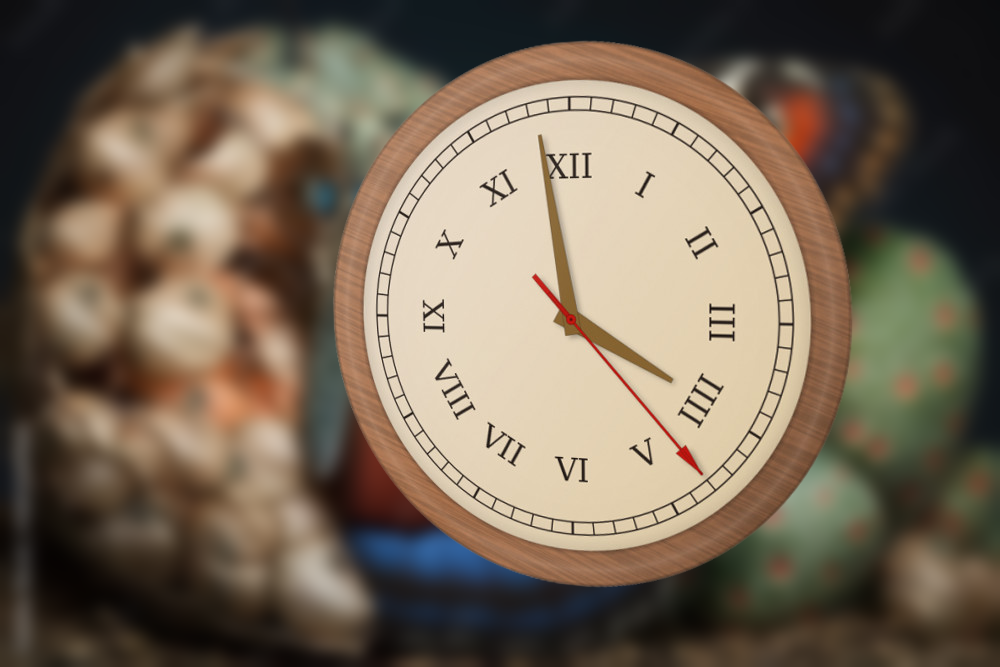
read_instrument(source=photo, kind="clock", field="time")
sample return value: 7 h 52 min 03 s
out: 3 h 58 min 23 s
